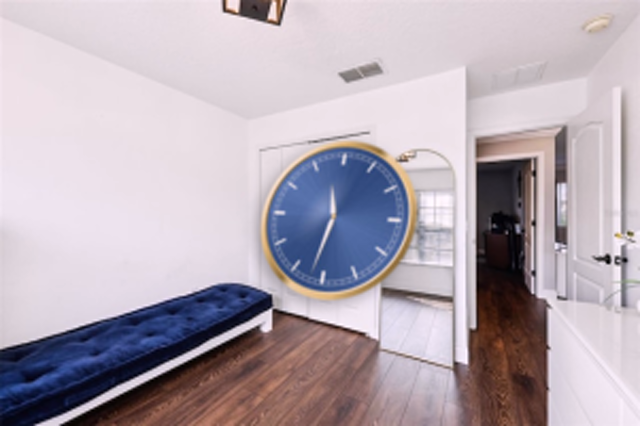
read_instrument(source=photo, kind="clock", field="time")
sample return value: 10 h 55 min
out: 11 h 32 min
